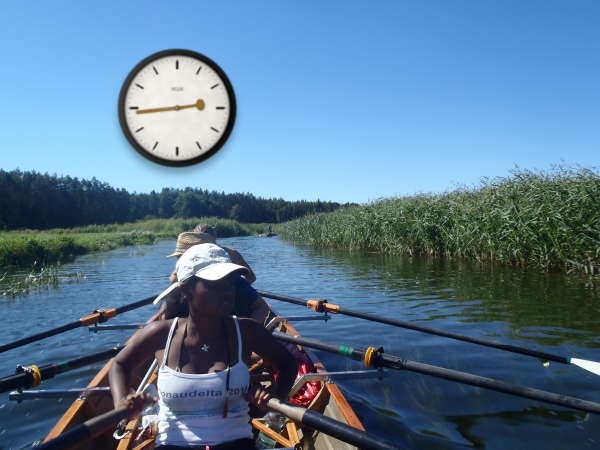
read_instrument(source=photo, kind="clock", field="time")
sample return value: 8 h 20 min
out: 2 h 44 min
